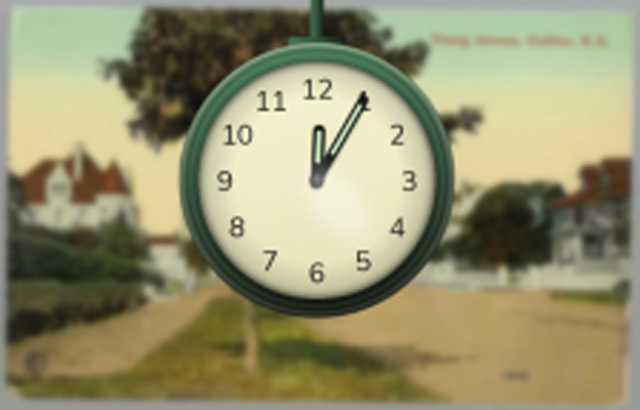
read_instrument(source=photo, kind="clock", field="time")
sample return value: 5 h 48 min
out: 12 h 05 min
